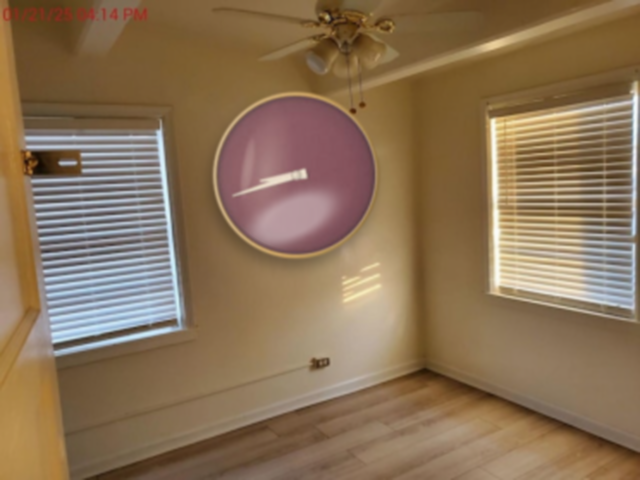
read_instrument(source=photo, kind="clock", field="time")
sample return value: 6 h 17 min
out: 8 h 42 min
